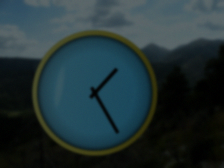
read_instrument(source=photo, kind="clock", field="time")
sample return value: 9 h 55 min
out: 1 h 25 min
